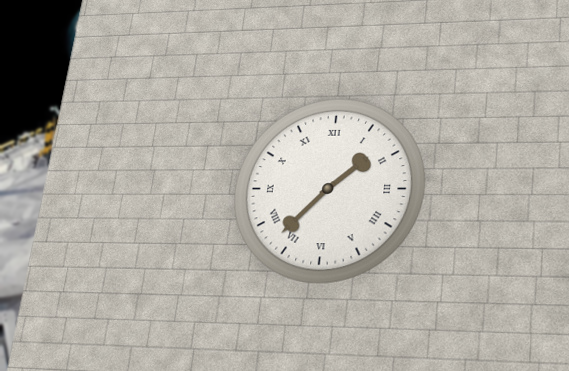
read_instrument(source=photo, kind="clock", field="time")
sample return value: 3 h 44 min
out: 1 h 37 min
